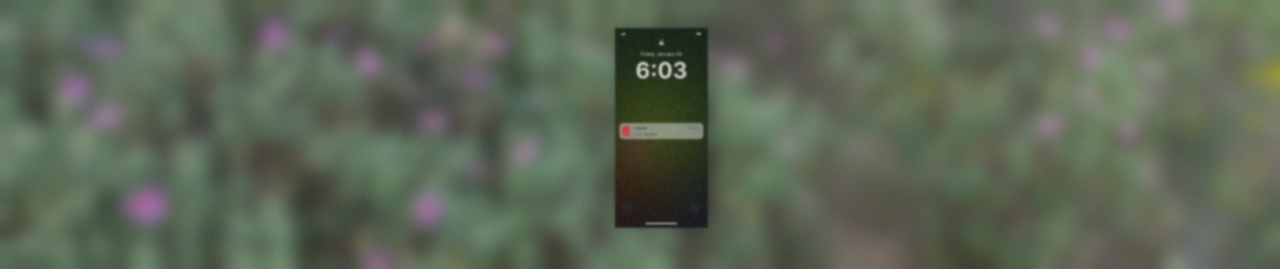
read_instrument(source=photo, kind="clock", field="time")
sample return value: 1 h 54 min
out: 6 h 03 min
